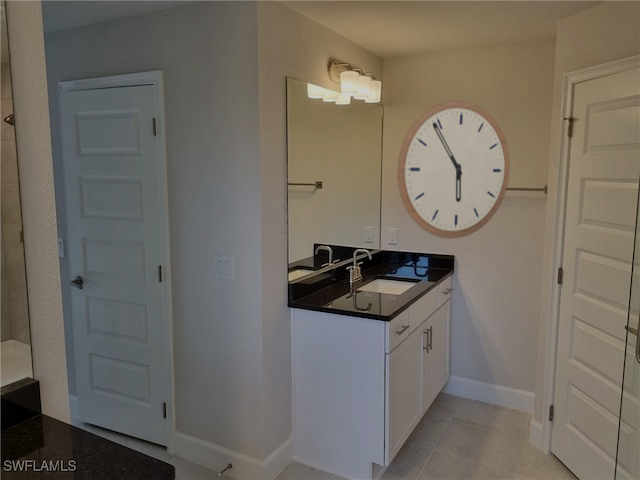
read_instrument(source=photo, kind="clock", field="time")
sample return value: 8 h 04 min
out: 5 h 54 min
